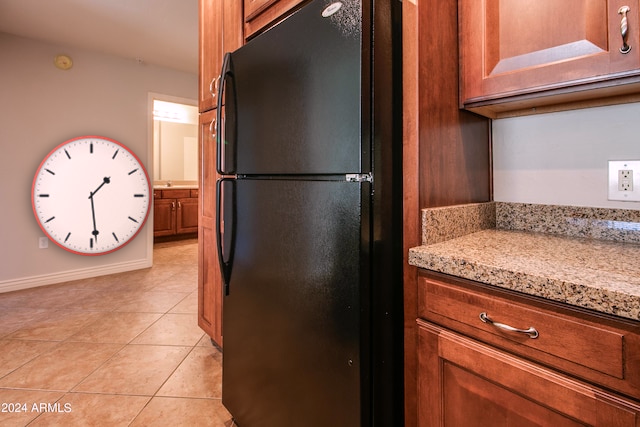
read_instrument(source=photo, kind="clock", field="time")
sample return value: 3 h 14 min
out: 1 h 29 min
